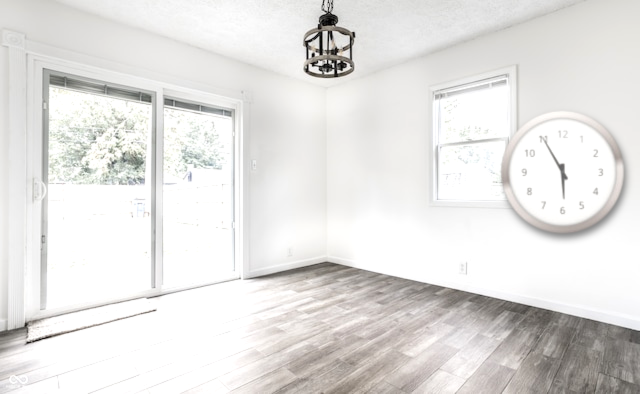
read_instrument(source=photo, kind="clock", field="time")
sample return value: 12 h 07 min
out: 5 h 55 min
